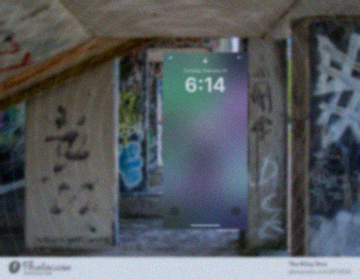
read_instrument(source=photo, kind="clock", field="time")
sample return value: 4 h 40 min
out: 6 h 14 min
